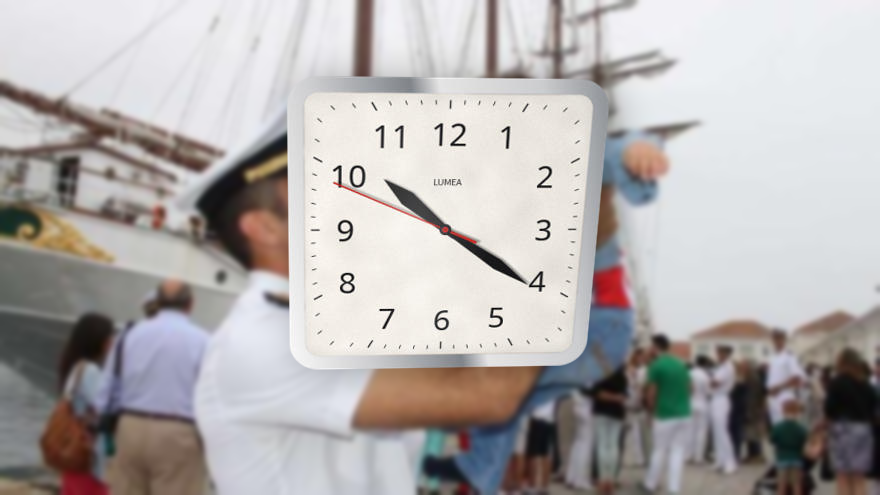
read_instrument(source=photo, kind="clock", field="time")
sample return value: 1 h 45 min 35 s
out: 10 h 20 min 49 s
